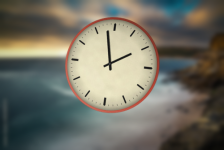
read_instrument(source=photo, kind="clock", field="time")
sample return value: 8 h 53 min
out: 1 h 58 min
